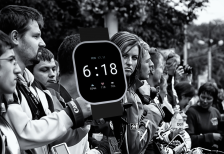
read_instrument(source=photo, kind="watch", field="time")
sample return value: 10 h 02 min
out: 6 h 18 min
